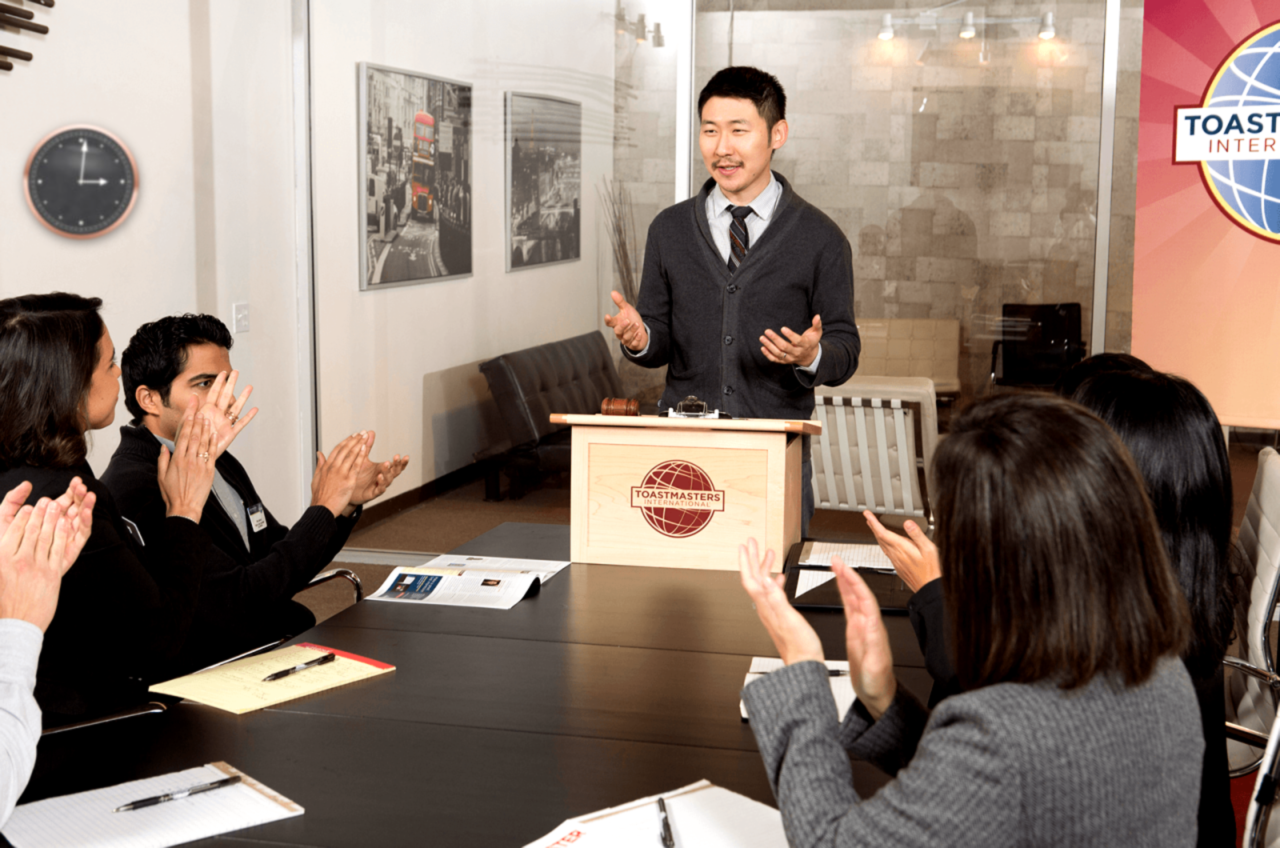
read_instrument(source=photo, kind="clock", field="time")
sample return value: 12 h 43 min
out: 3 h 01 min
